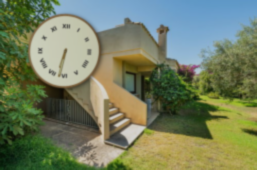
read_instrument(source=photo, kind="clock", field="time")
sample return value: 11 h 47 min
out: 6 h 32 min
